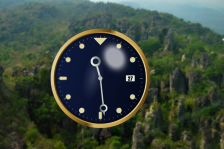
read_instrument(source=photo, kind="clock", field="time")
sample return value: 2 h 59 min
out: 11 h 29 min
